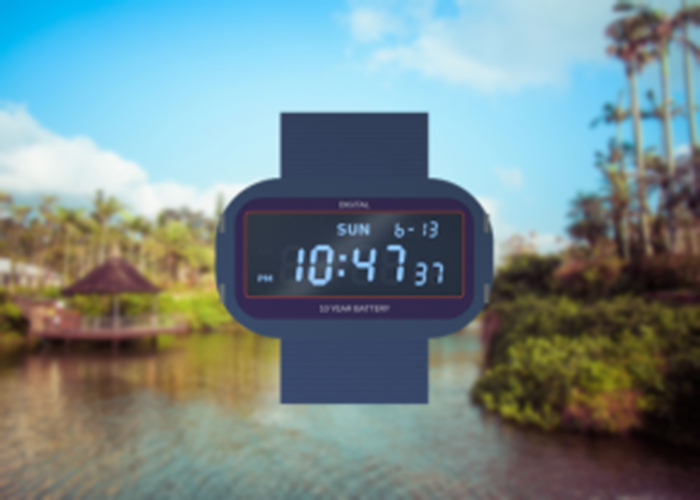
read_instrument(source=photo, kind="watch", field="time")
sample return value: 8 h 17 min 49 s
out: 10 h 47 min 37 s
